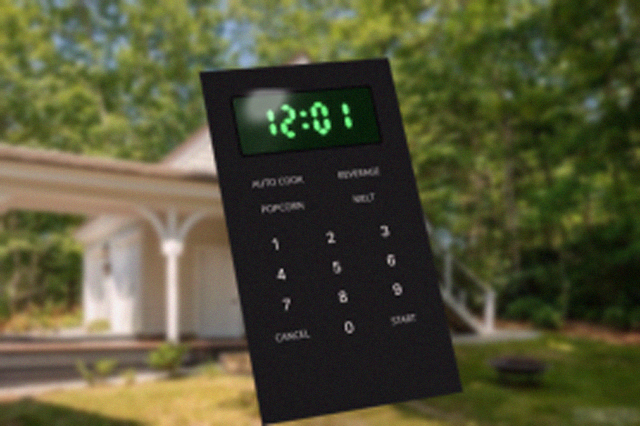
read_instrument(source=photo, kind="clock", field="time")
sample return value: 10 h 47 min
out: 12 h 01 min
